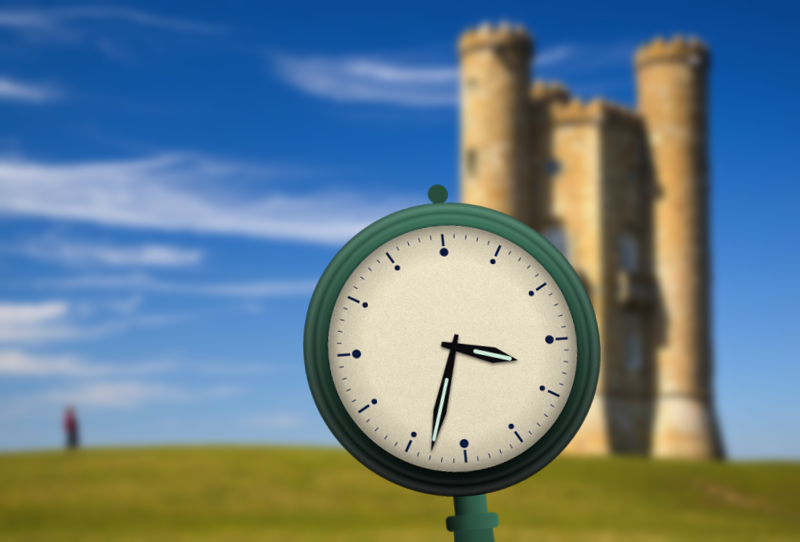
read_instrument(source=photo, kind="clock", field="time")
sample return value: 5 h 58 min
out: 3 h 33 min
